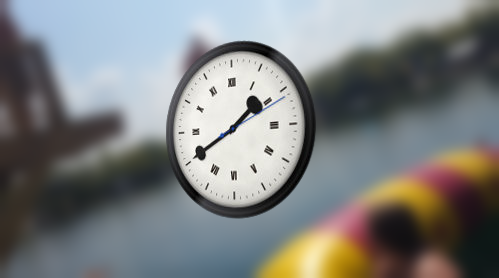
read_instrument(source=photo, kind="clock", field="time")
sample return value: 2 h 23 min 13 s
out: 1 h 40 min 11 s
